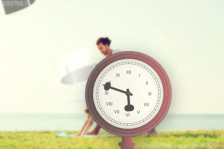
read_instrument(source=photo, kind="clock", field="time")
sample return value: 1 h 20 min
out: 5 h 48 min
